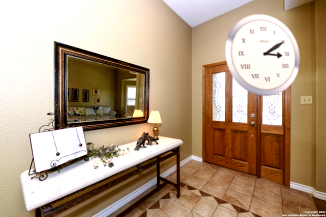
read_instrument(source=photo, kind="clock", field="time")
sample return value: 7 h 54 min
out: 3 h 10 min
